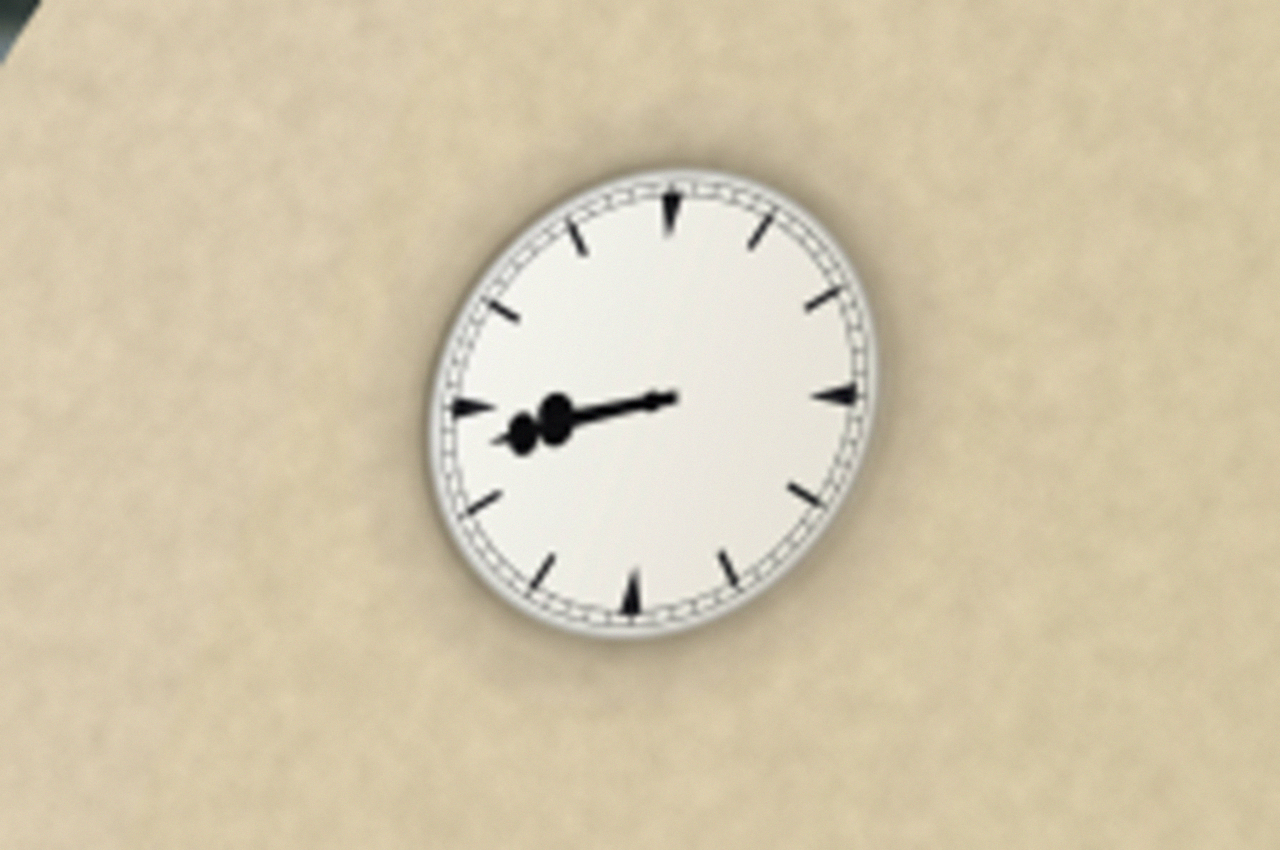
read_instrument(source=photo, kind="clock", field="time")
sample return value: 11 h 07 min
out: 8 h 43 min
